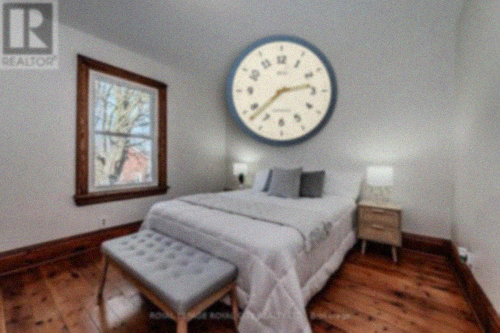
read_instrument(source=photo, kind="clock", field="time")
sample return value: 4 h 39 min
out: 2 h 38 min
